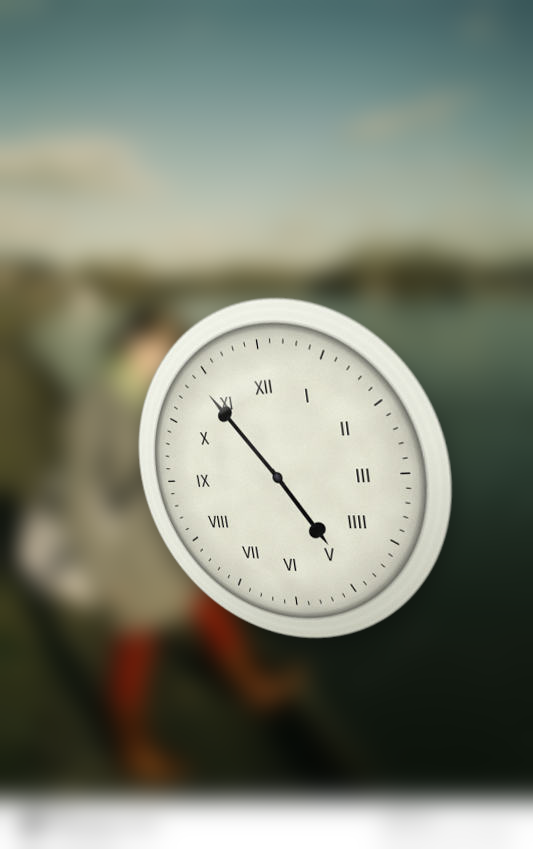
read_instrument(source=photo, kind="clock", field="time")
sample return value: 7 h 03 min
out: 4 h 54 min
